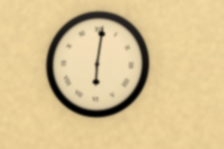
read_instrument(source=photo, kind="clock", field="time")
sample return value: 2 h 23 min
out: 6 h 01 min
